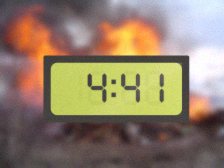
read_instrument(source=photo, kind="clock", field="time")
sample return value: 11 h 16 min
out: 4 h 41 min
